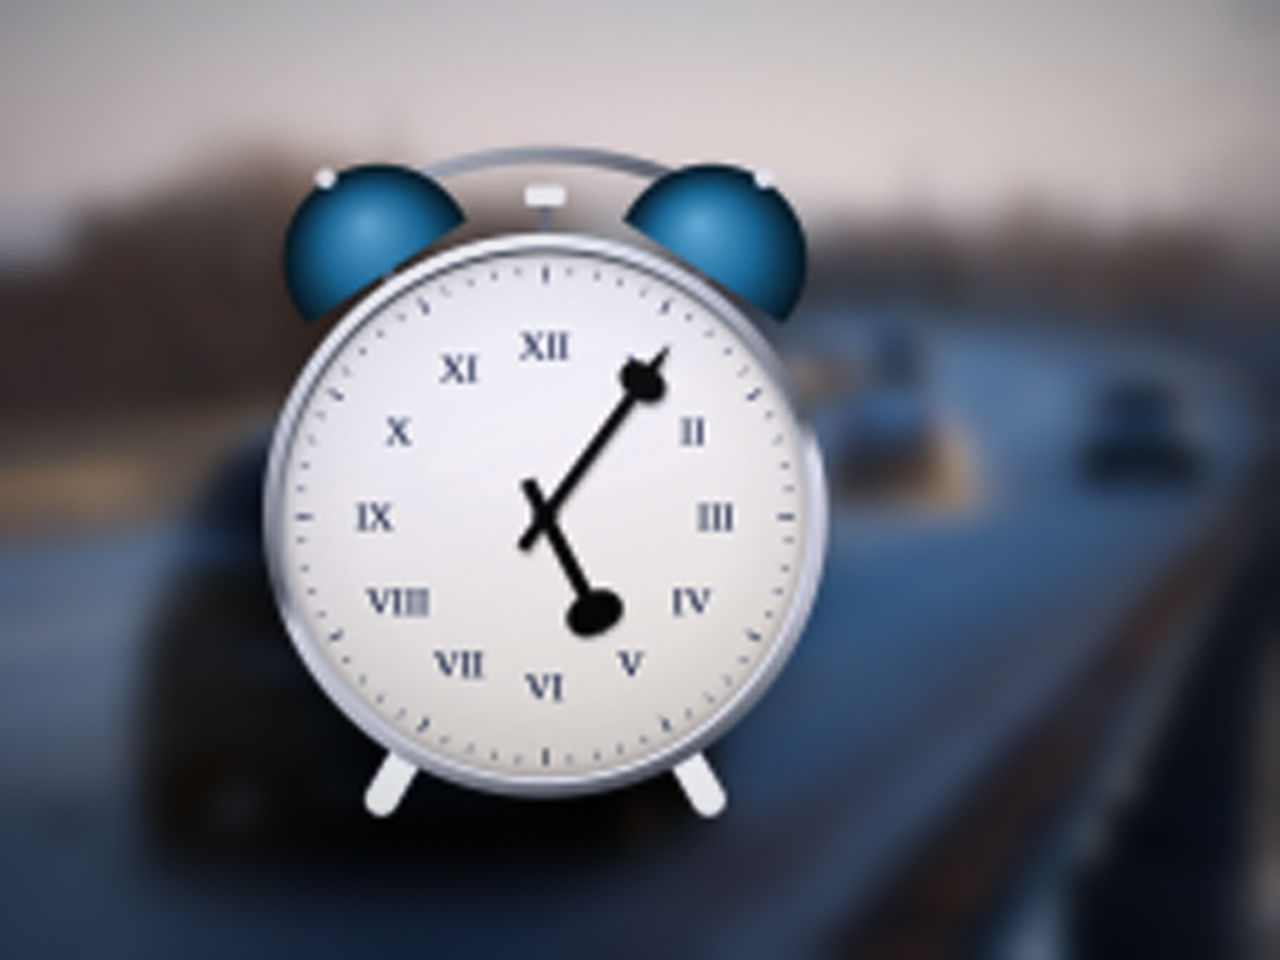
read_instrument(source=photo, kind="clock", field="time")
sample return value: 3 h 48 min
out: 5 h 06 min
